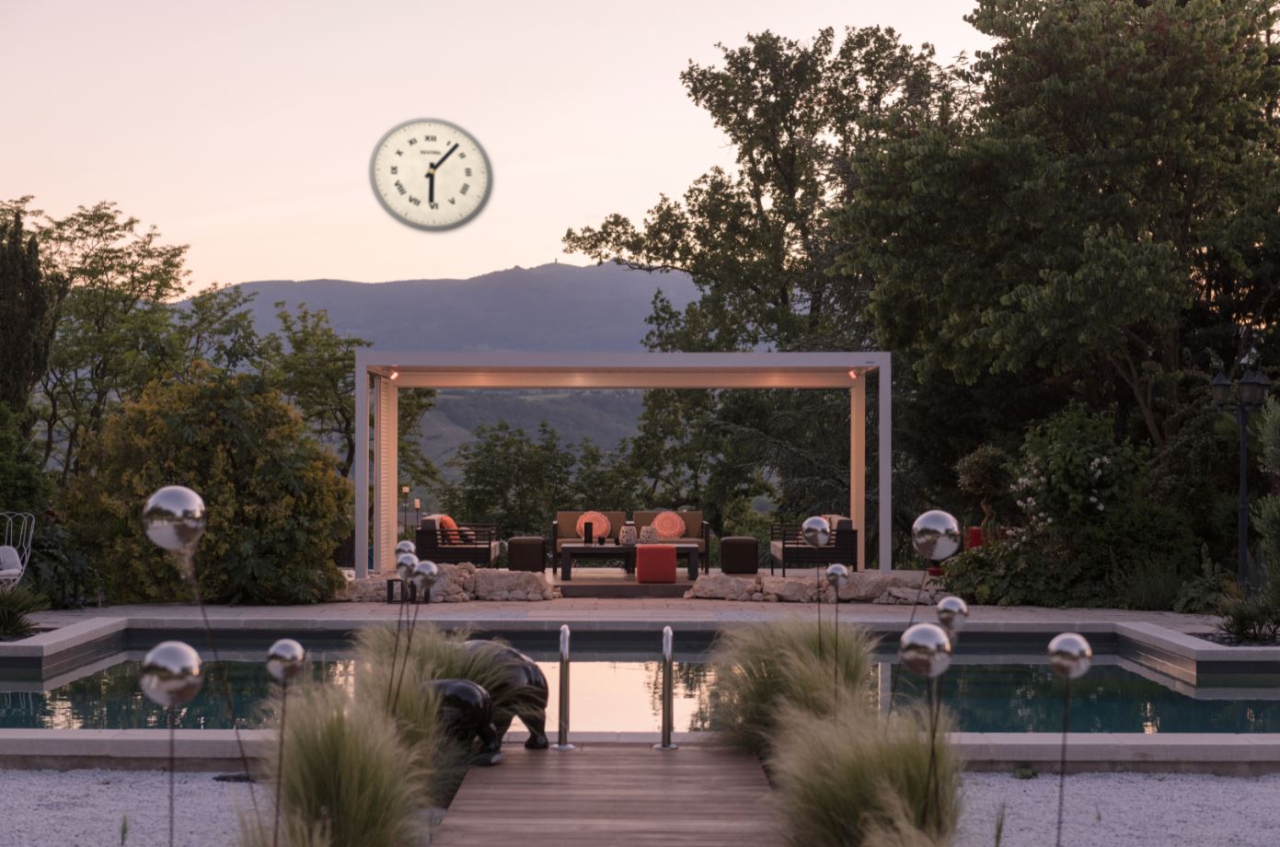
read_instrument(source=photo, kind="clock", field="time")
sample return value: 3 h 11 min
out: 6 h 07 min
